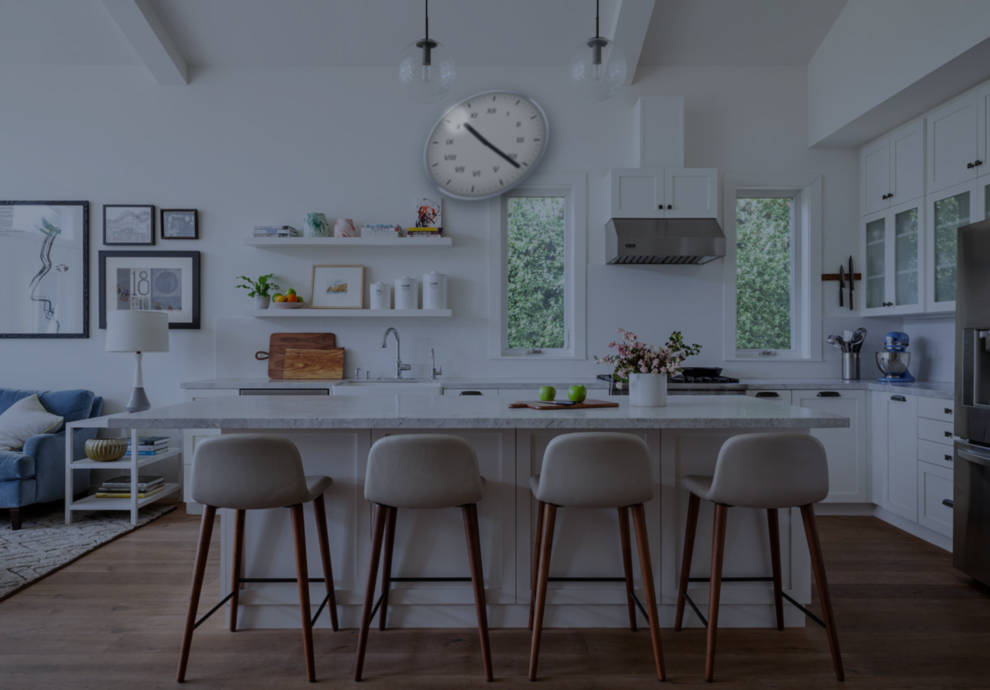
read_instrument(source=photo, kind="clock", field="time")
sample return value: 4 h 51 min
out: 10 h 21 min
